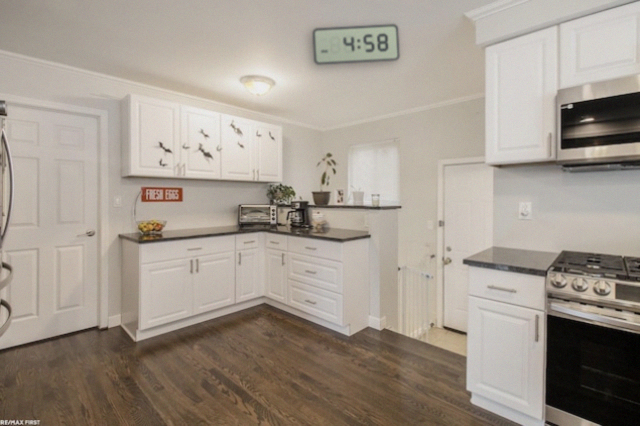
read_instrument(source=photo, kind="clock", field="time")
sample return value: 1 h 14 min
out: 4 h 58 min
